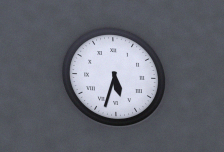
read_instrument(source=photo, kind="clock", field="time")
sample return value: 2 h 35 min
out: 5 h 33 min
